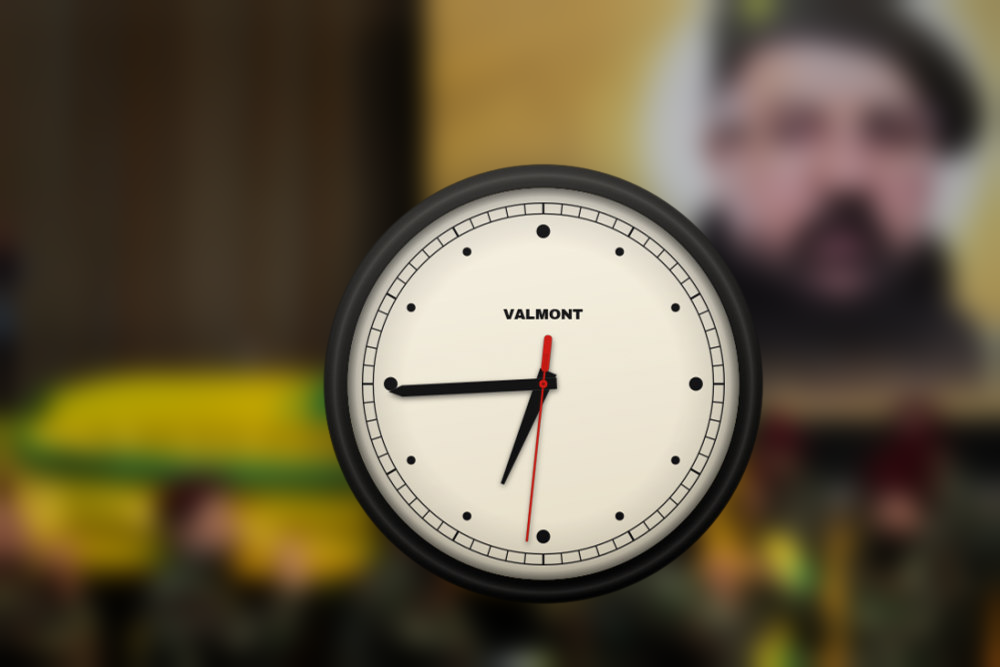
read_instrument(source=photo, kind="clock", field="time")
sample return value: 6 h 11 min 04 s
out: 6 h 44 min 31 s
